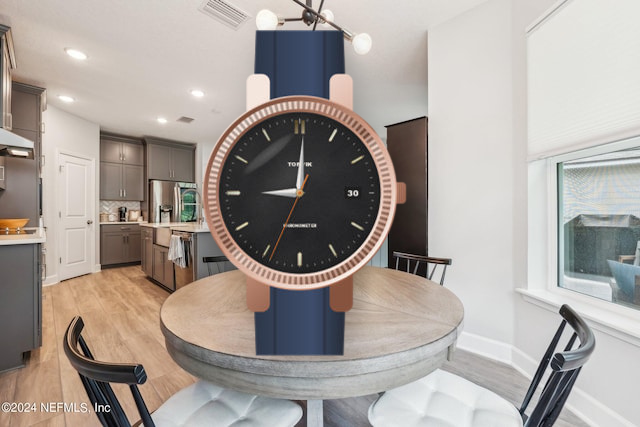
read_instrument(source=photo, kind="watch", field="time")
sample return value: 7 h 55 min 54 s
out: 9 h 00 min 34 s
